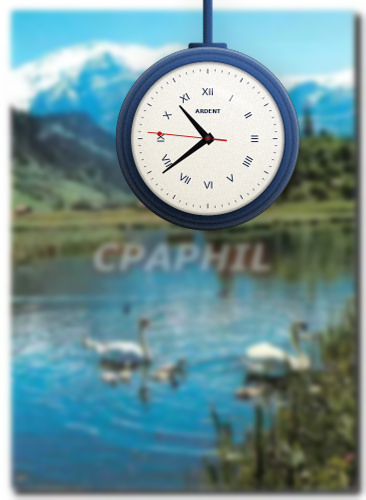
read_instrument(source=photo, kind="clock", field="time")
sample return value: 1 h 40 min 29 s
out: 10 h 38 min 46 s
